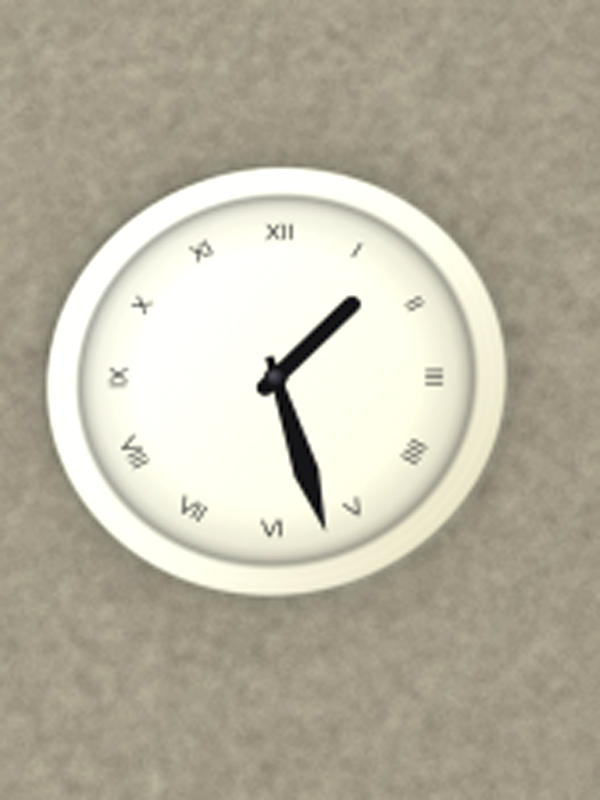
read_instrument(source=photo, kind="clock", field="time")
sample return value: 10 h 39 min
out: 1 h 27 min
